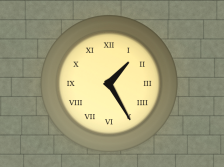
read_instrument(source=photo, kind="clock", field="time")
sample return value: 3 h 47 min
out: 1 h 25 min
